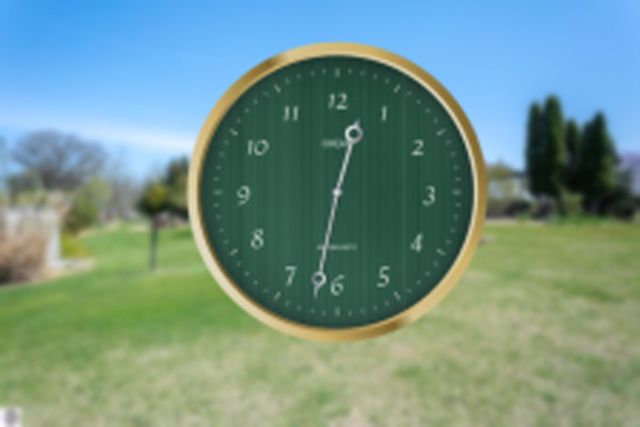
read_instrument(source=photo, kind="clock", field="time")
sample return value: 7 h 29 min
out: 12 h 32 min
